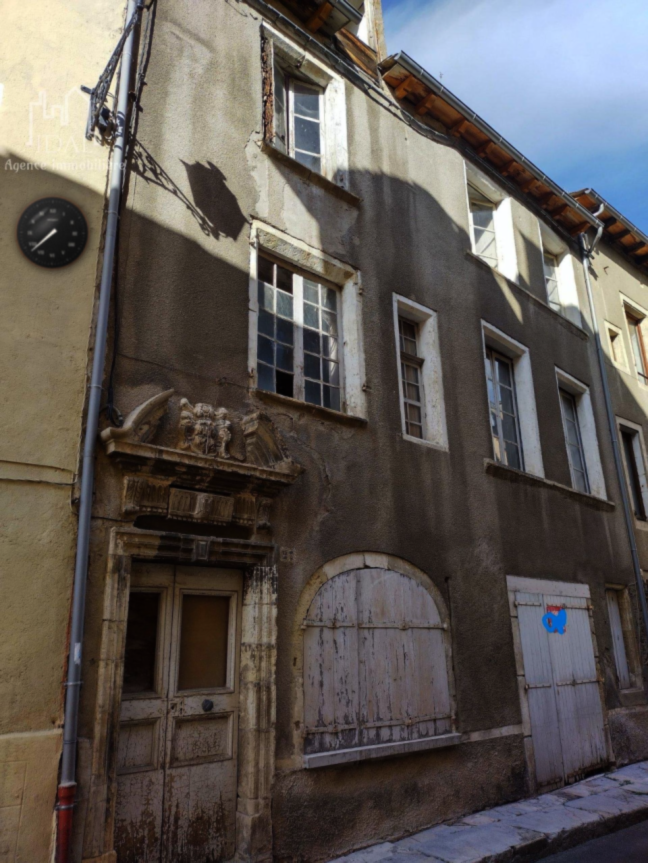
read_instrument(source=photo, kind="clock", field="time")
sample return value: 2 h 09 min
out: 7 h 38 min
